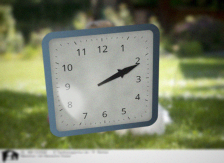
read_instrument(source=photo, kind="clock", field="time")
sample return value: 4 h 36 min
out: 2 h 11 min
